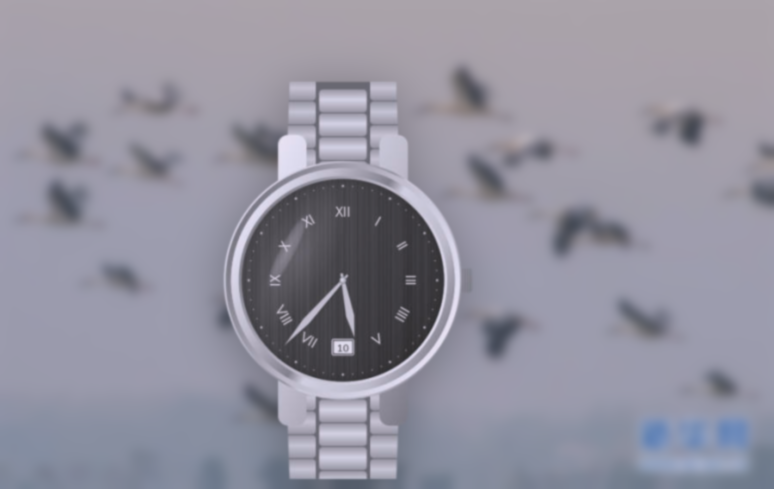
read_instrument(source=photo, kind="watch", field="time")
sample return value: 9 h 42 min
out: 5 h 37 min
